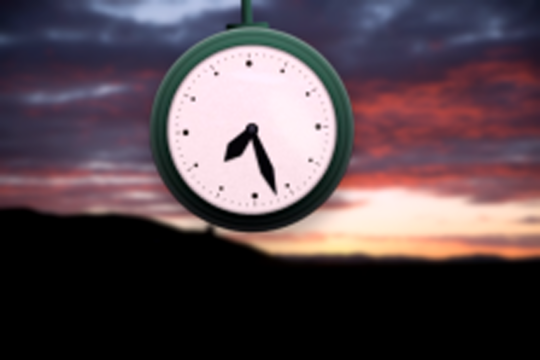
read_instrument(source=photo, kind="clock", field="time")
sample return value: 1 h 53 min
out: 7 h 27 min
